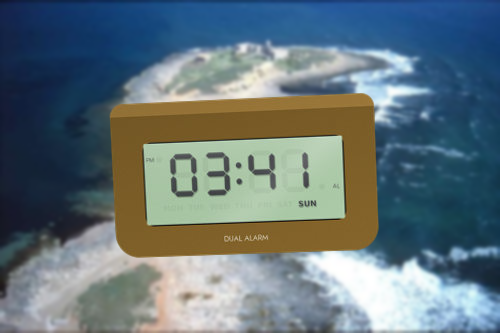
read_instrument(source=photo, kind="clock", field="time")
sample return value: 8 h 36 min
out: 3 h 41 min
